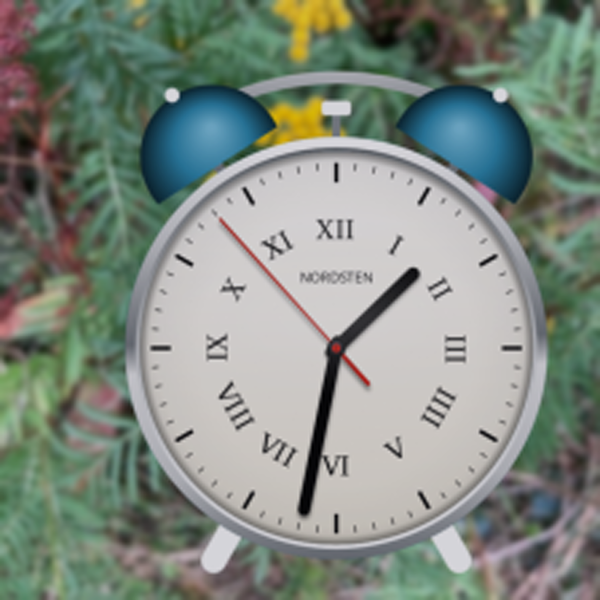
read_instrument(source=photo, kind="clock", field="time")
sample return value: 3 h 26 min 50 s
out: 1 h 31 min 53 s
